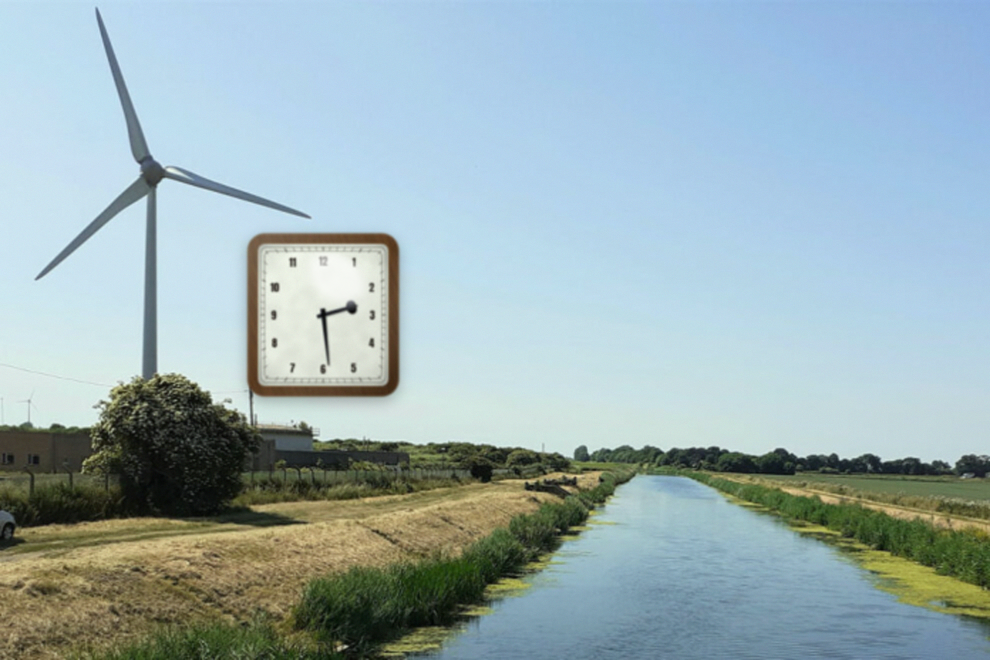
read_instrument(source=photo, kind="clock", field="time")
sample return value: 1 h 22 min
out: 2 h 29 min
